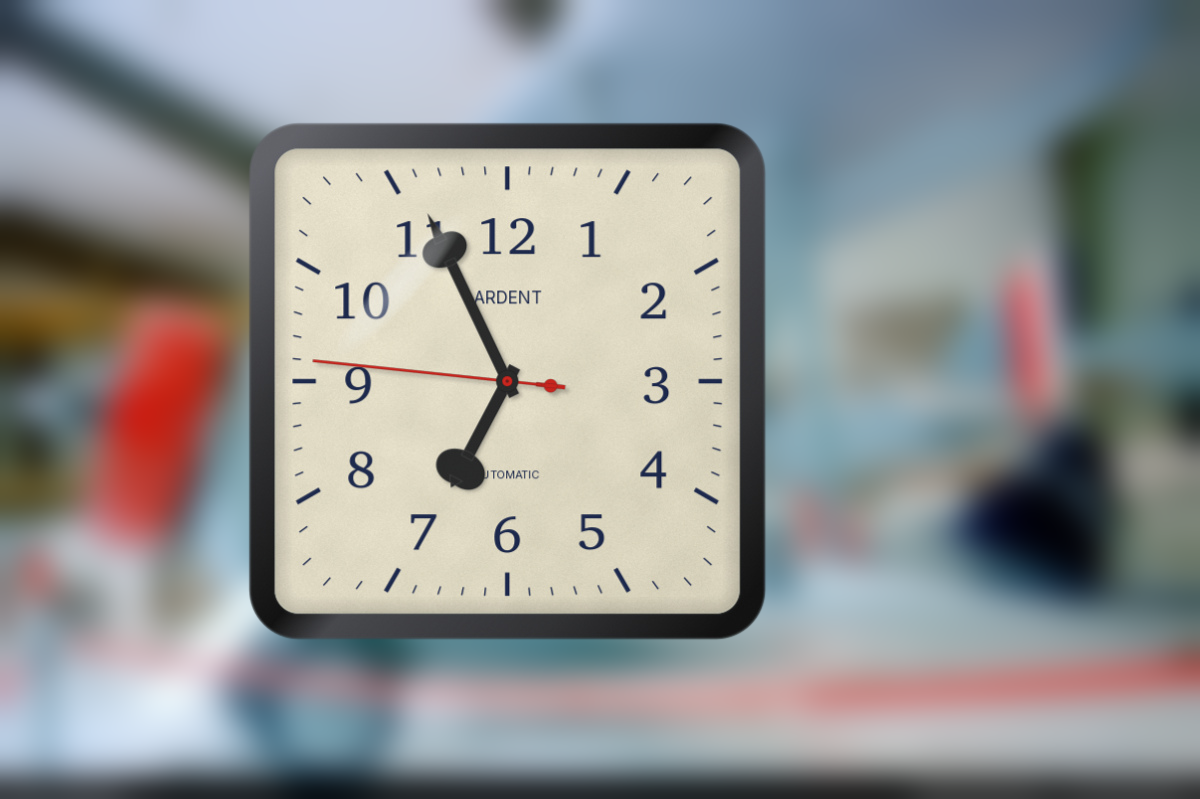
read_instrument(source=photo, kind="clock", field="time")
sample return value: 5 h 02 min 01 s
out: 6 h 55 min 46 s
